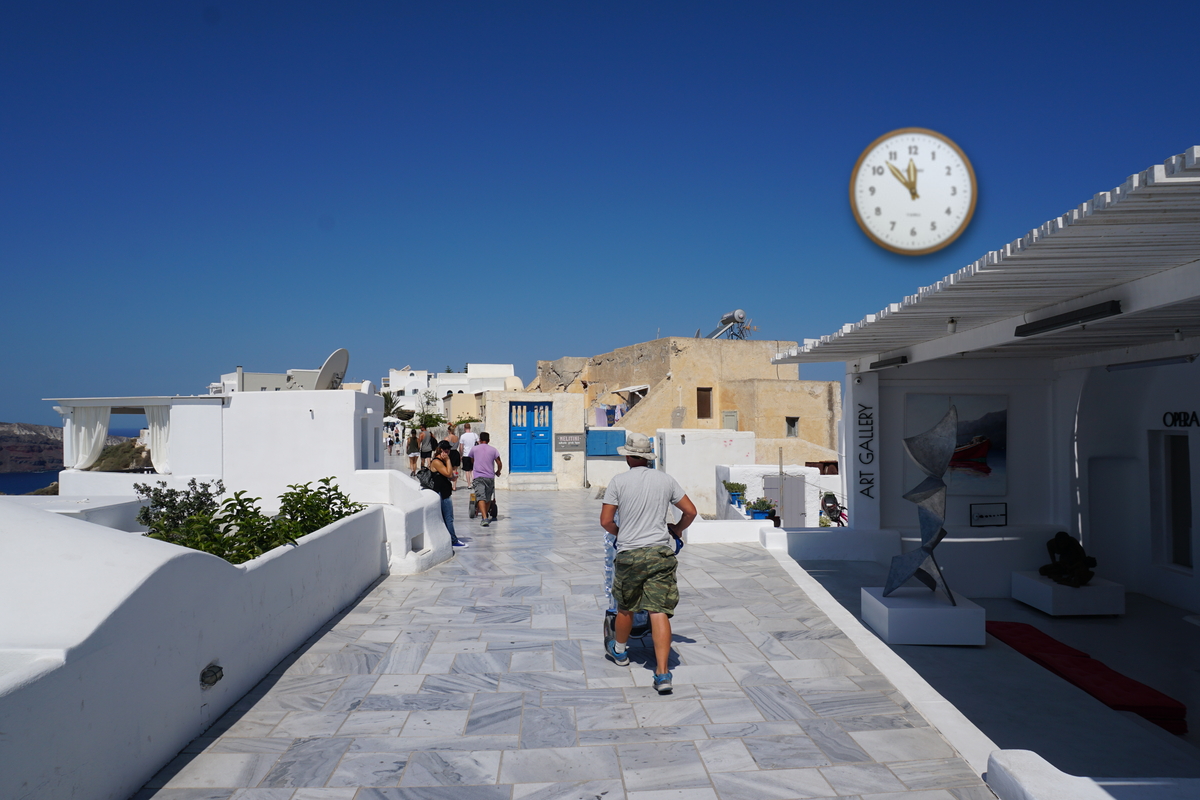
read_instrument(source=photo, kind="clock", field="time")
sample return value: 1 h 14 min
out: 11 h 53 min
